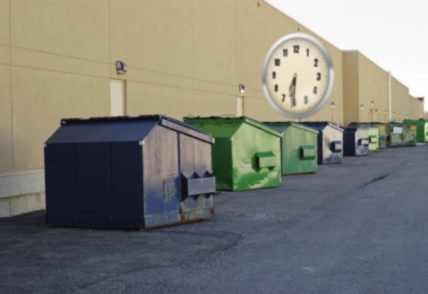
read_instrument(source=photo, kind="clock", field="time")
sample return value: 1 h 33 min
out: 6 h 31 min
